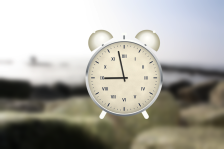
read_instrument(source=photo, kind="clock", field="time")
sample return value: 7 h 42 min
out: 8 h 58 min
